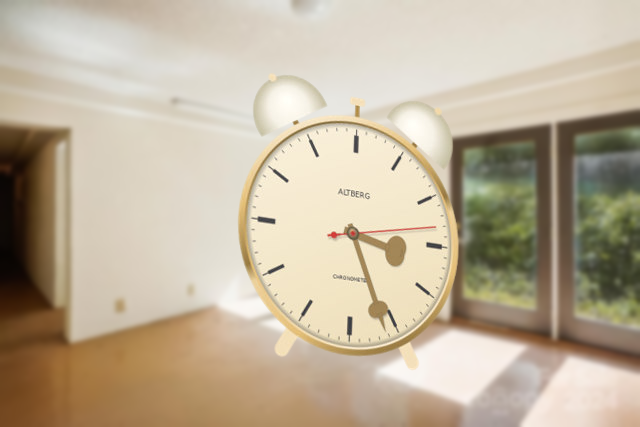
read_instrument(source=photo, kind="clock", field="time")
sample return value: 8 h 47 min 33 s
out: 3 h 26 min 13 s
